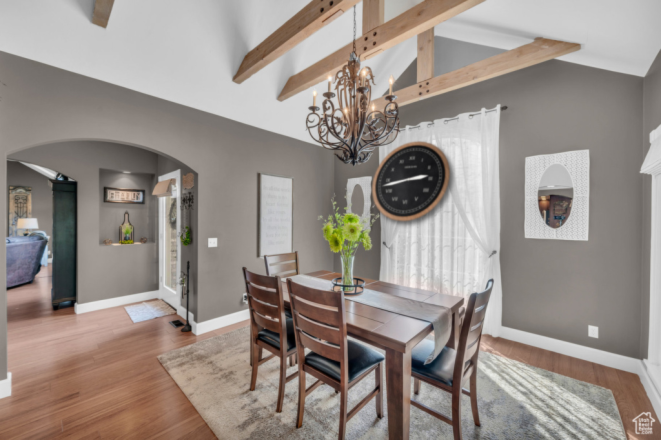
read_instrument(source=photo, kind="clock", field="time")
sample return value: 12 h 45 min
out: 2 h 43 min
